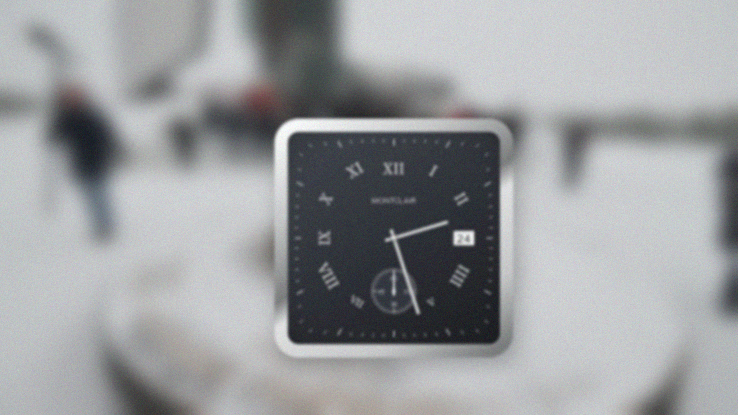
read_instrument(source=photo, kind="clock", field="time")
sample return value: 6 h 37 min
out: 2 h 27 min
